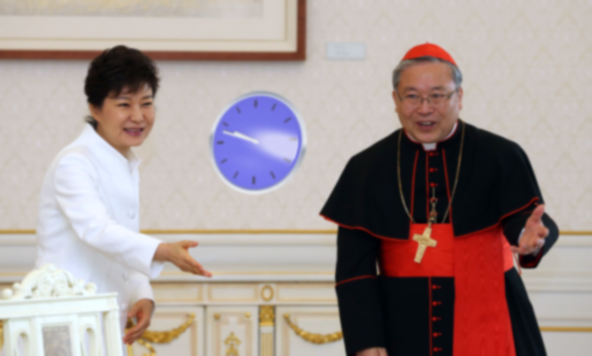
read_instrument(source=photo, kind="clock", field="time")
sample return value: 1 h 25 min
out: 9 h 48 min
